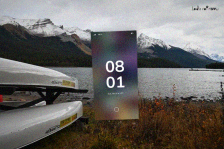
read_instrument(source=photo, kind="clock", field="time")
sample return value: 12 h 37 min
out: 8 h 01 min
